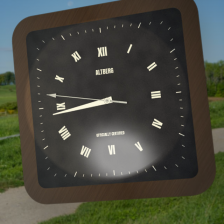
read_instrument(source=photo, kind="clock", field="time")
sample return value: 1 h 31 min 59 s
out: 8 h 43 min 47 s
